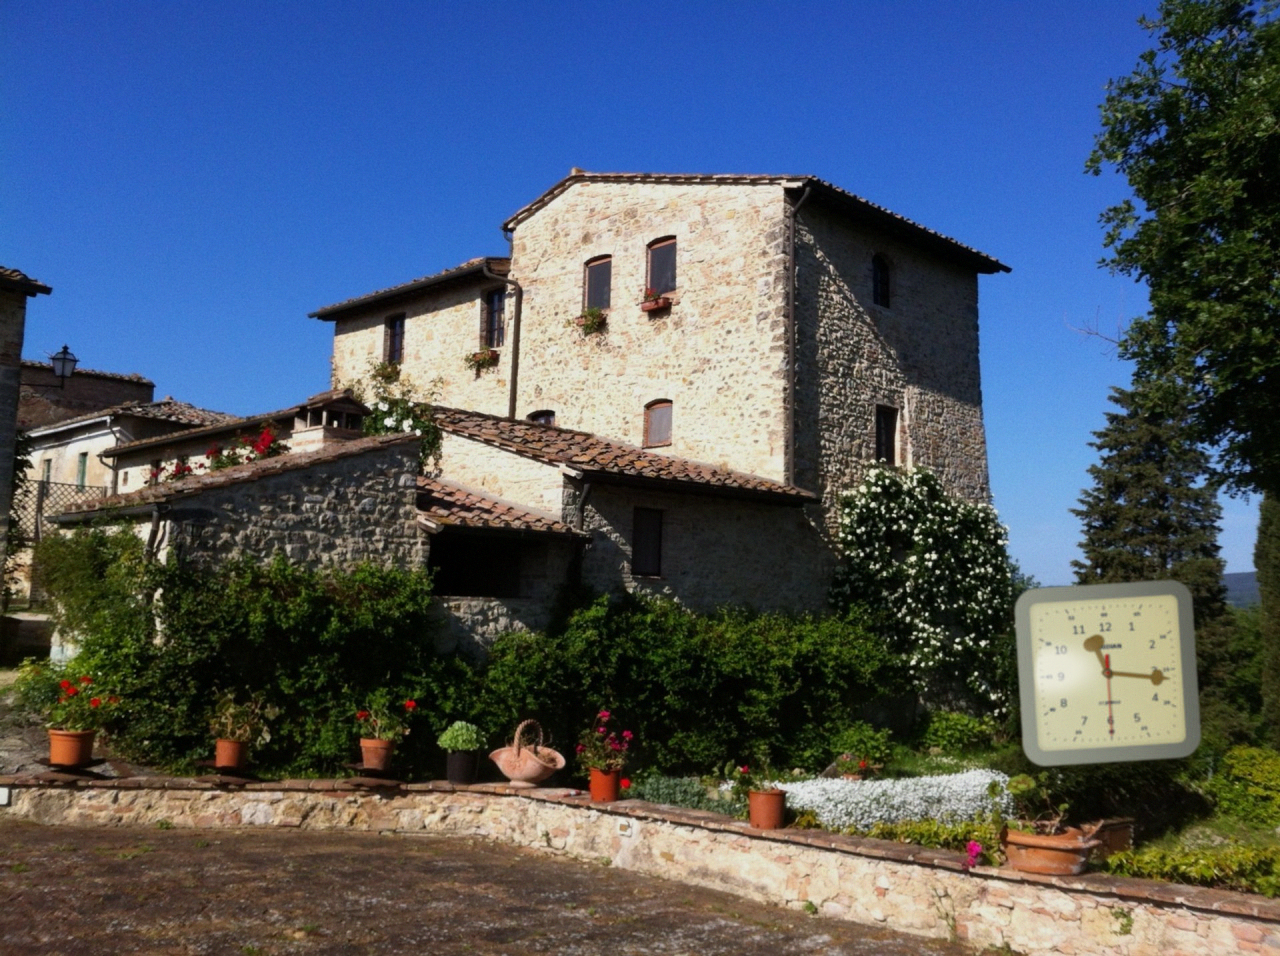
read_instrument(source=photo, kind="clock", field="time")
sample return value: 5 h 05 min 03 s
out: 11 h 16 min 30 s
